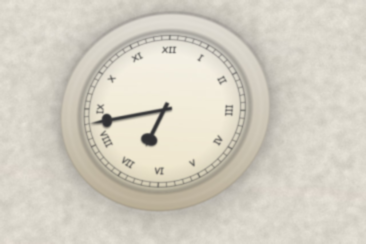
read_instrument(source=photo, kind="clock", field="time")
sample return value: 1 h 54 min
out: 6 h 43 min
